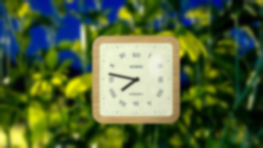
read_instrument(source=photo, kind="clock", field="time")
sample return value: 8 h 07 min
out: 7 h 47 min
